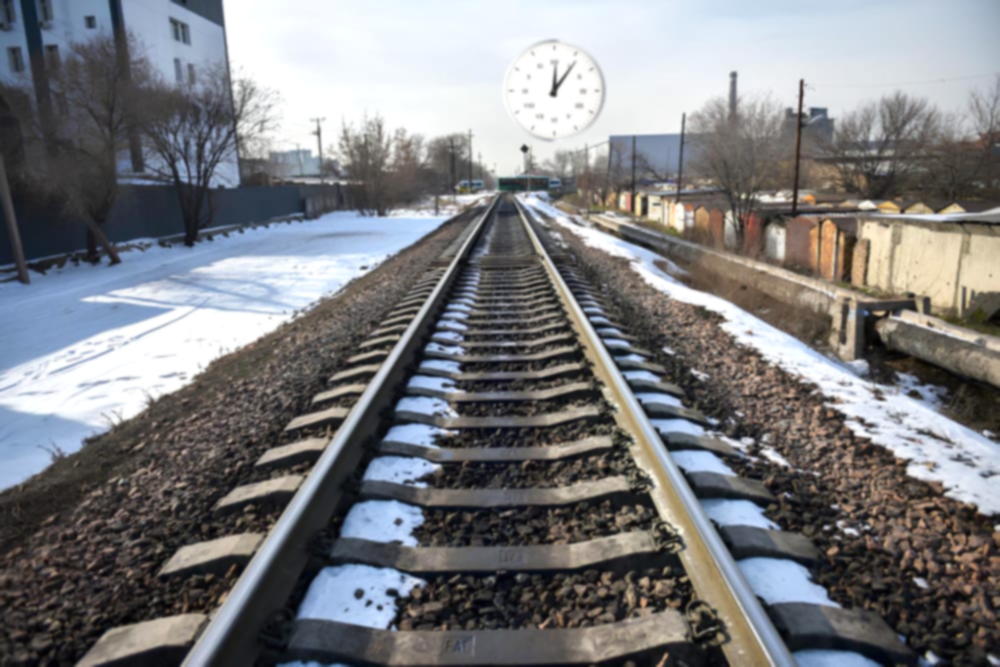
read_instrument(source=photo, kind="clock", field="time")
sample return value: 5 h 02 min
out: 12 h 06 min
